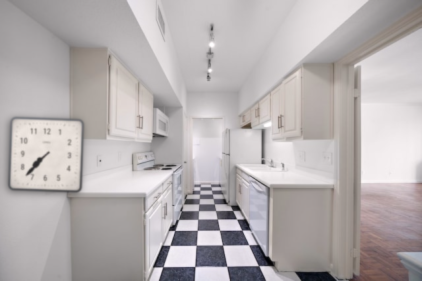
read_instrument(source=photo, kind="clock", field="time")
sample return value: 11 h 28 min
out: 7 h 37 min
